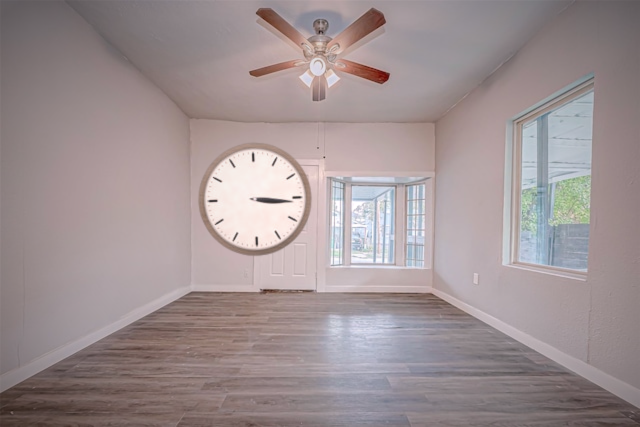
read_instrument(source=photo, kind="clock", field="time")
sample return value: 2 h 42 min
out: 3 h 16 min
